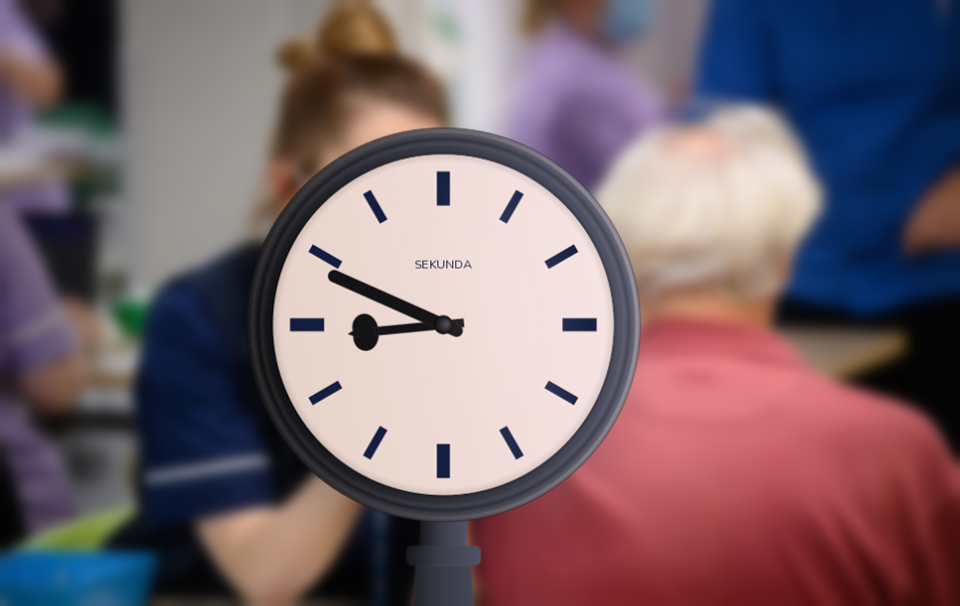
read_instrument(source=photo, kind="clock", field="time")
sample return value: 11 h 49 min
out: 8 h 49 min
